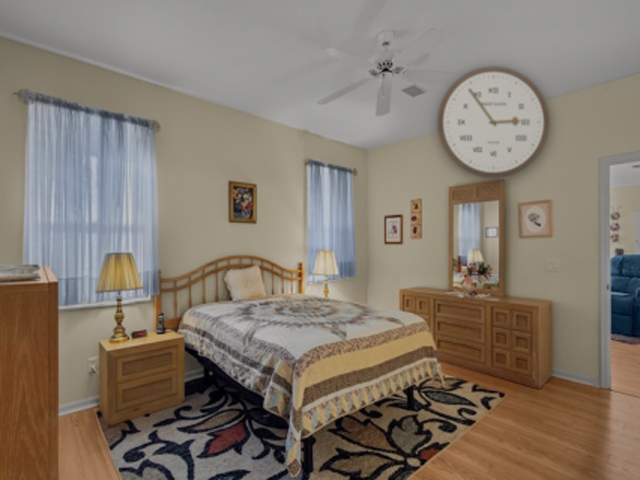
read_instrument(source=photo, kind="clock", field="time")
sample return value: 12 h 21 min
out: 2 h 54 min
